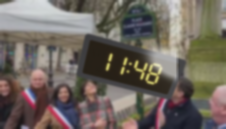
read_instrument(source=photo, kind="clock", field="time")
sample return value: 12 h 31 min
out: 11 h 48 min
